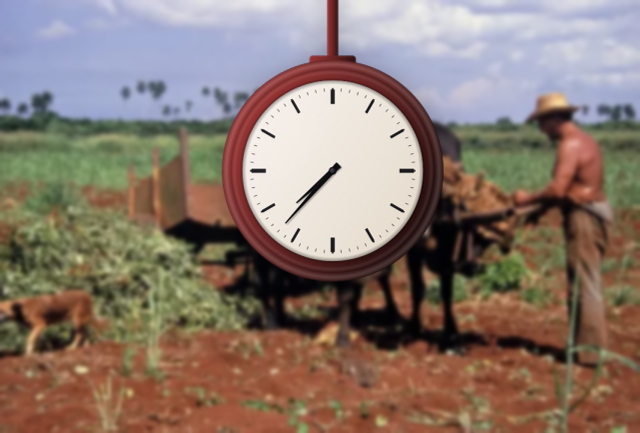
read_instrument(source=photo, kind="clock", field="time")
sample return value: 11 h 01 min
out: 7 h 37 min
